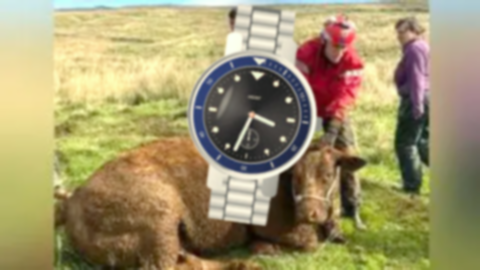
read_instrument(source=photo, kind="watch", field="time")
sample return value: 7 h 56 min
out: 3 h 33 min
